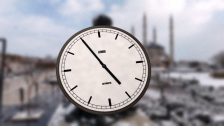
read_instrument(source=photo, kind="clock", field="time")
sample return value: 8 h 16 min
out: 4 h 55 min
